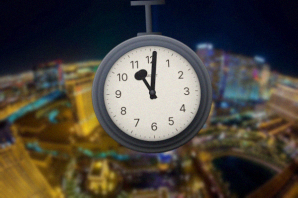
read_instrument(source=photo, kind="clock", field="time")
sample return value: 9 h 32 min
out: 11 h 01 min
